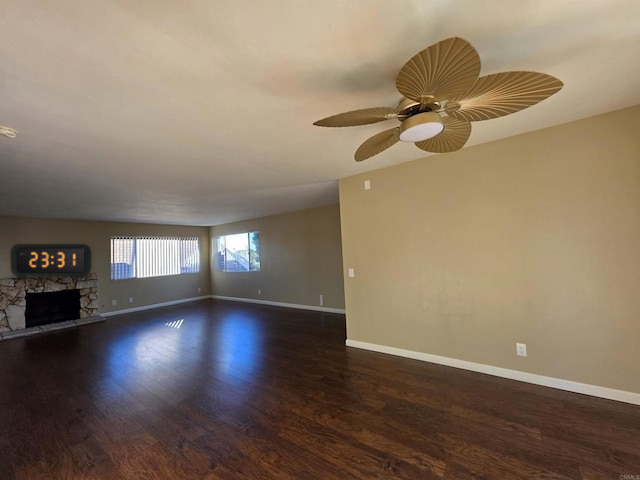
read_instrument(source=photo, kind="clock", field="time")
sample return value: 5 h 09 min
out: 23 h 31 min
